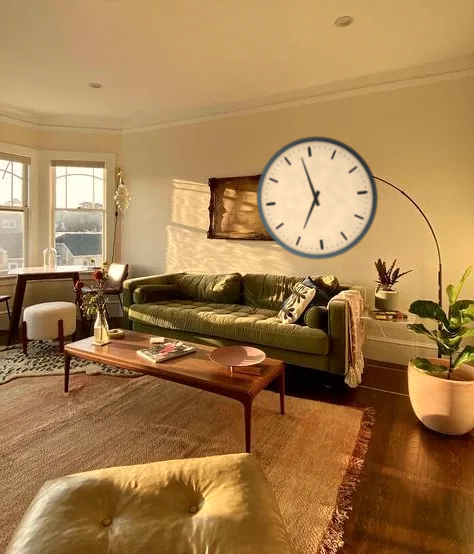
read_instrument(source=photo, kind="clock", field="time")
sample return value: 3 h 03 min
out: 6 h 58 min
